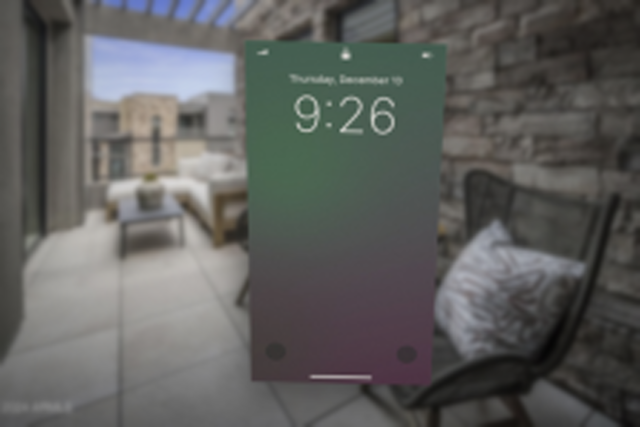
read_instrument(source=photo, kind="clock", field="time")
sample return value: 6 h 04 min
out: 9 h 26 min
